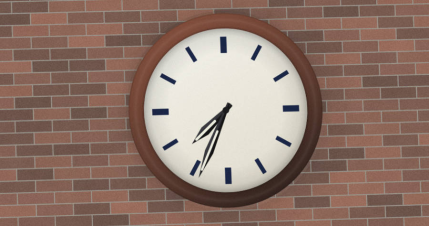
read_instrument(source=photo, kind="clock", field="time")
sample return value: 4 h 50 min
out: 7 h 34 min
